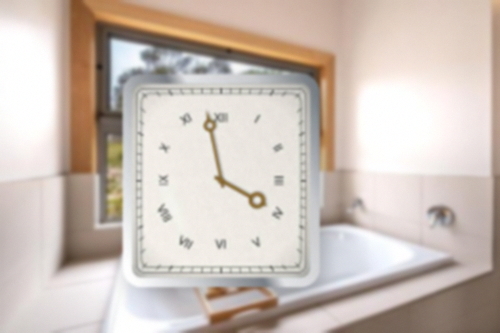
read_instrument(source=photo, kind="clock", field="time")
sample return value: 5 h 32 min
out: 3 h 58 min
